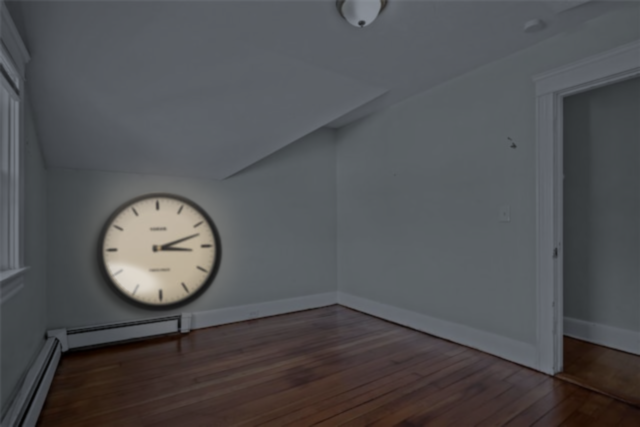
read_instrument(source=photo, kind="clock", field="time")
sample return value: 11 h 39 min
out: 3 h 12 min
